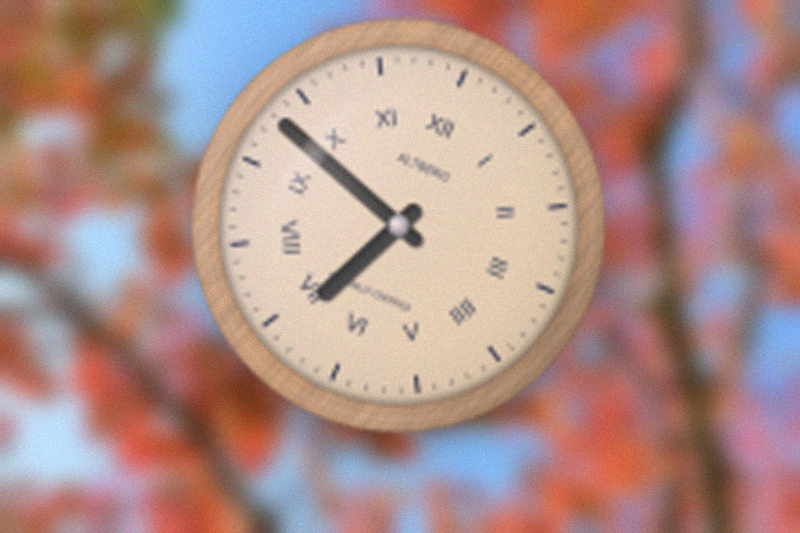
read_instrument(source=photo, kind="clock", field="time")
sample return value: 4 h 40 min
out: 6 h 48 min
